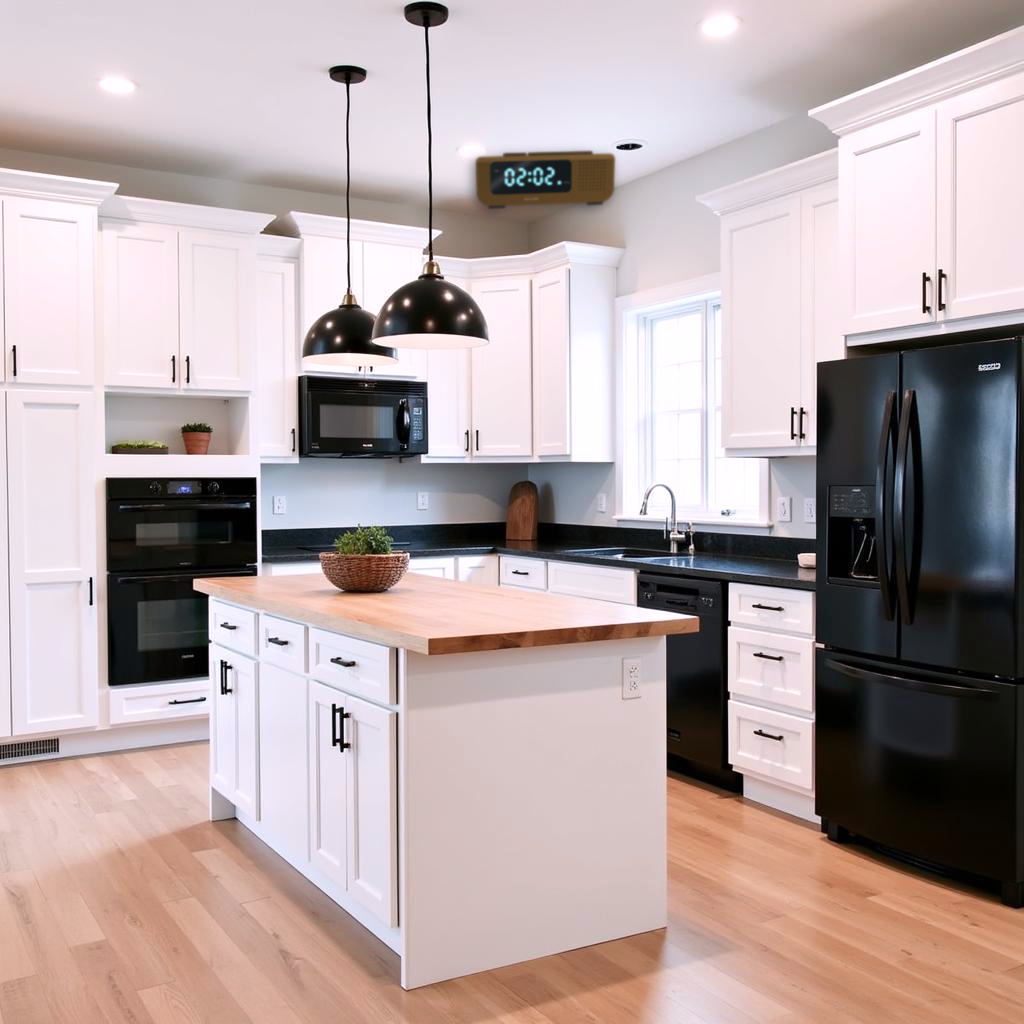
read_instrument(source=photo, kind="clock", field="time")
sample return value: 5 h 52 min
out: 2 h 02 min
